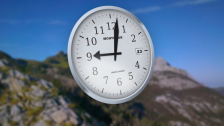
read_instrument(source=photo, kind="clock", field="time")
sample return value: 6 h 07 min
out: 9 h 02 min
